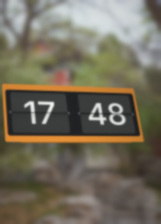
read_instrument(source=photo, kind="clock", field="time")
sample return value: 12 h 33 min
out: 17 h 48 min
